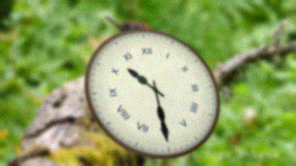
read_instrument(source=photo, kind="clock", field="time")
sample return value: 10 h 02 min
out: 10 h 30 min
